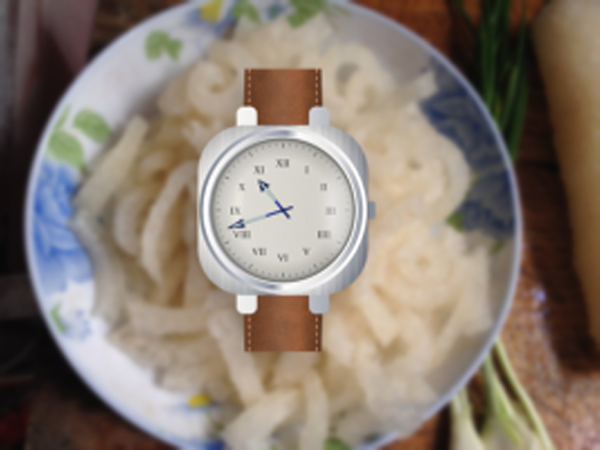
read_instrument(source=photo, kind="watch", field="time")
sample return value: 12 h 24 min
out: 10 h 42 min
